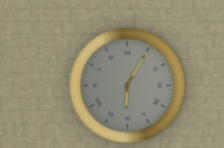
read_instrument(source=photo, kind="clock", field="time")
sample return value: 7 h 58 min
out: 6 h 05 min
